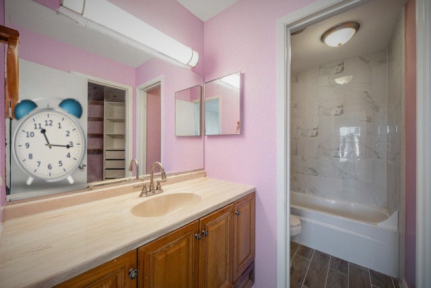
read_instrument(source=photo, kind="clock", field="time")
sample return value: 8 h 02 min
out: 11 h 16 min
